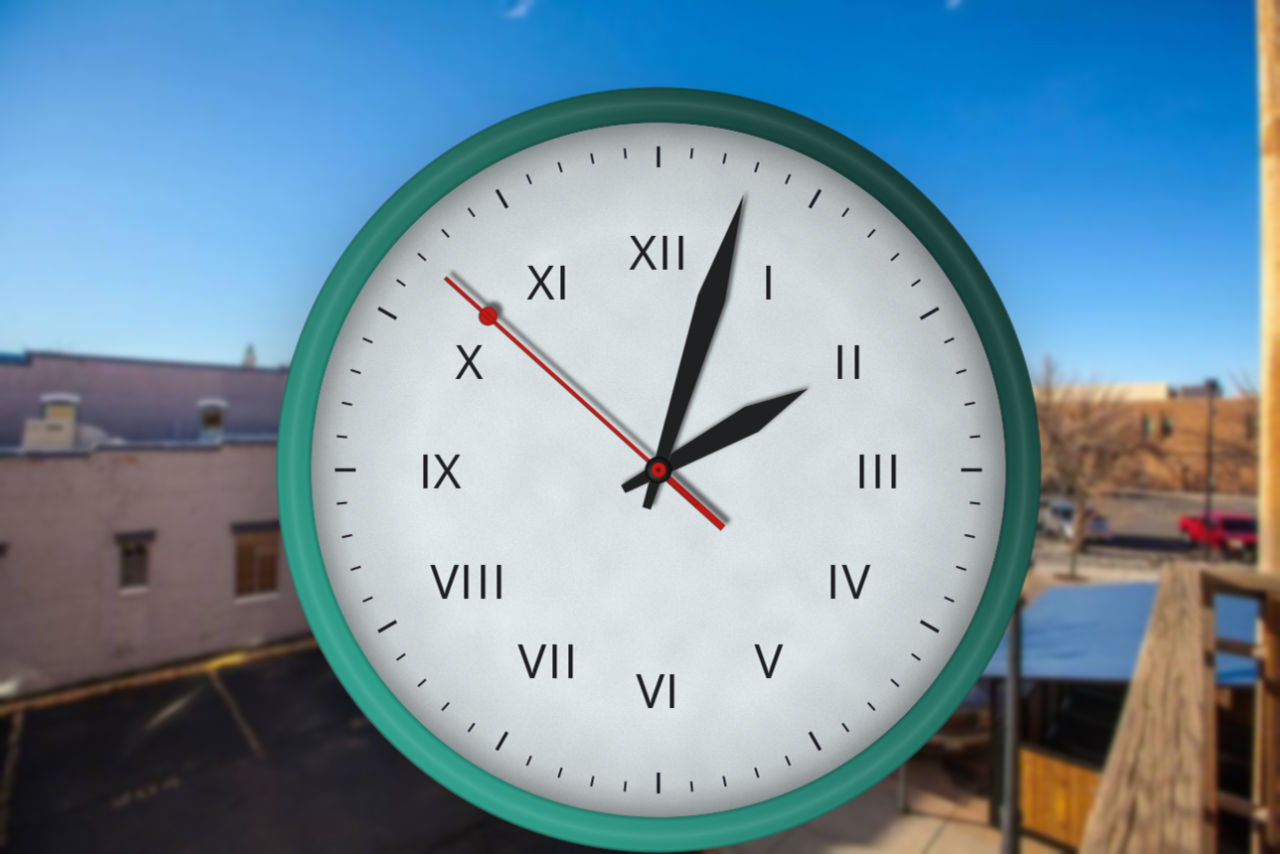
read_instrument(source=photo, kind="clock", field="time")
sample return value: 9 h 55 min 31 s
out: 2 h 02 min 52 s
